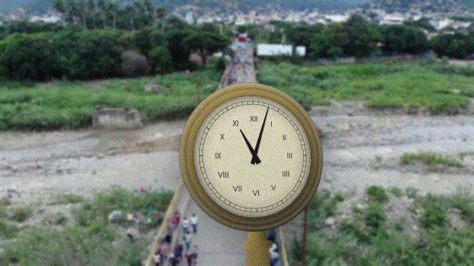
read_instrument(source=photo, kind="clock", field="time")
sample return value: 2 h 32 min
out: 11 h 03 min
